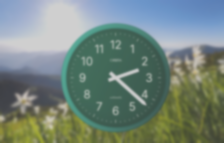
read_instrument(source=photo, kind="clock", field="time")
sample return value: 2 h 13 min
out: 2 h 22 min
